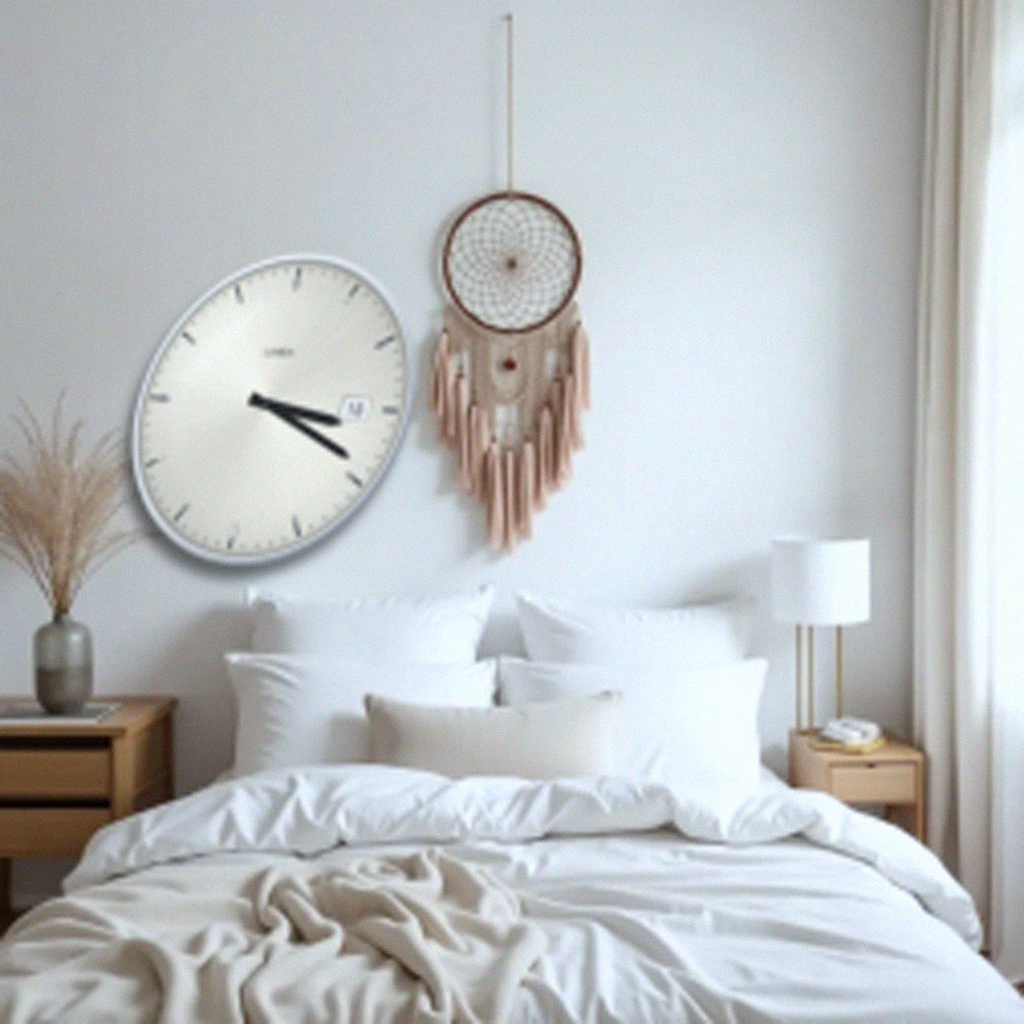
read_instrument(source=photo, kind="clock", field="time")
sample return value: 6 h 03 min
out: 3 h 19 min
